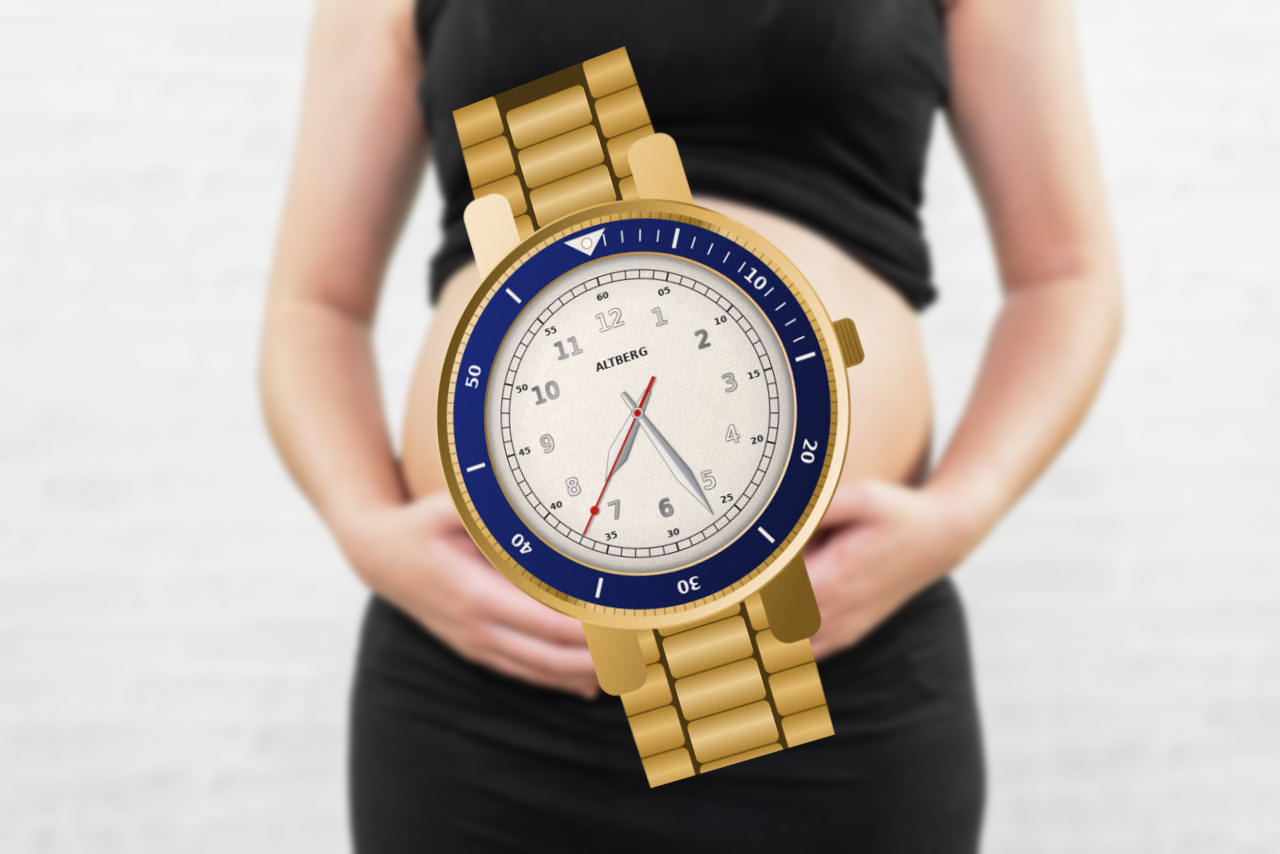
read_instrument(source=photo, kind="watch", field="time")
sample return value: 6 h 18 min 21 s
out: 7 h 26 min 37 s
